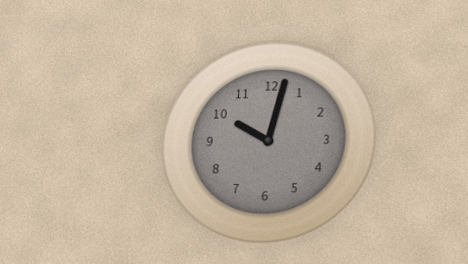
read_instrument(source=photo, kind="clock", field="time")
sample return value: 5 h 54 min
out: 10 h 02 min
